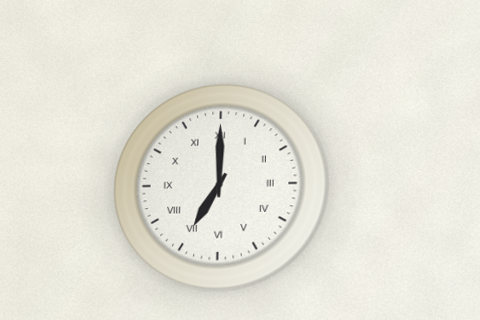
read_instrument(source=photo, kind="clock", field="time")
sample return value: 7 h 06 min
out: 7 h 00 min
